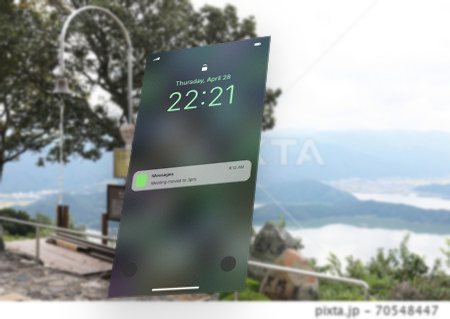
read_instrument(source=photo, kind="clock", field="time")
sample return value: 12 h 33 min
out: 22 h 21 min
